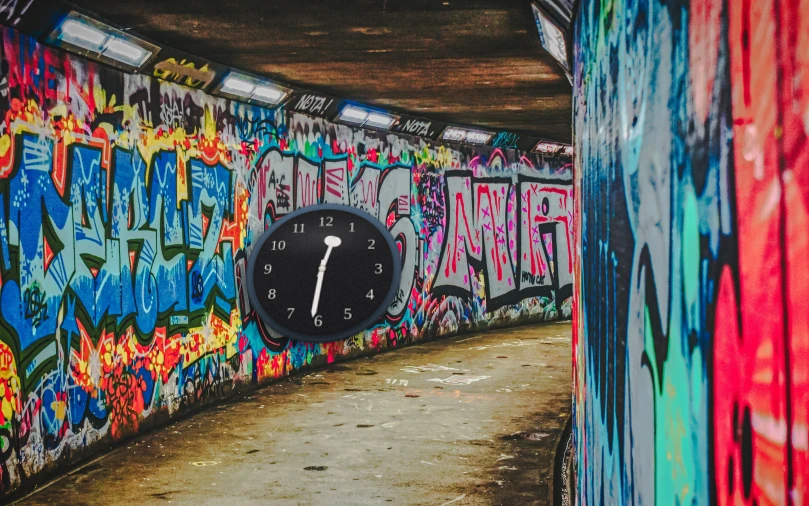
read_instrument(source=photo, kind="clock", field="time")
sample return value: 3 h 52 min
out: 12 h 31 min
